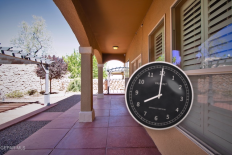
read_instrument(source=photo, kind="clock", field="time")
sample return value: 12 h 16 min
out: 8 h 00 min
